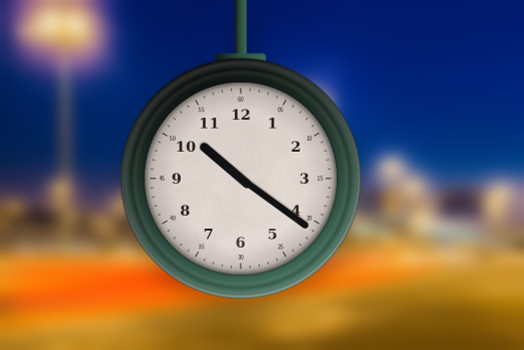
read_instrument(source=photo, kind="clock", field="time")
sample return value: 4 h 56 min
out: 10 h 21 min
